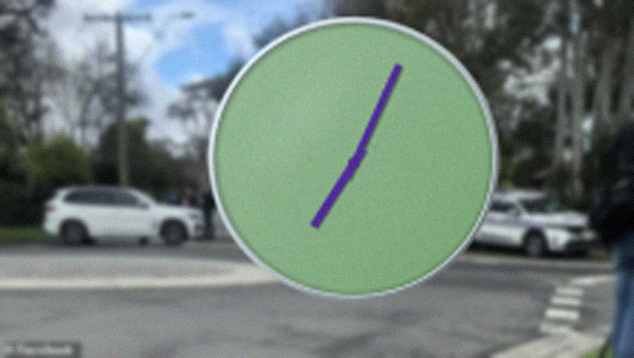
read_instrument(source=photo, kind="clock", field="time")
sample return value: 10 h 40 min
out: 7 h 04 min
